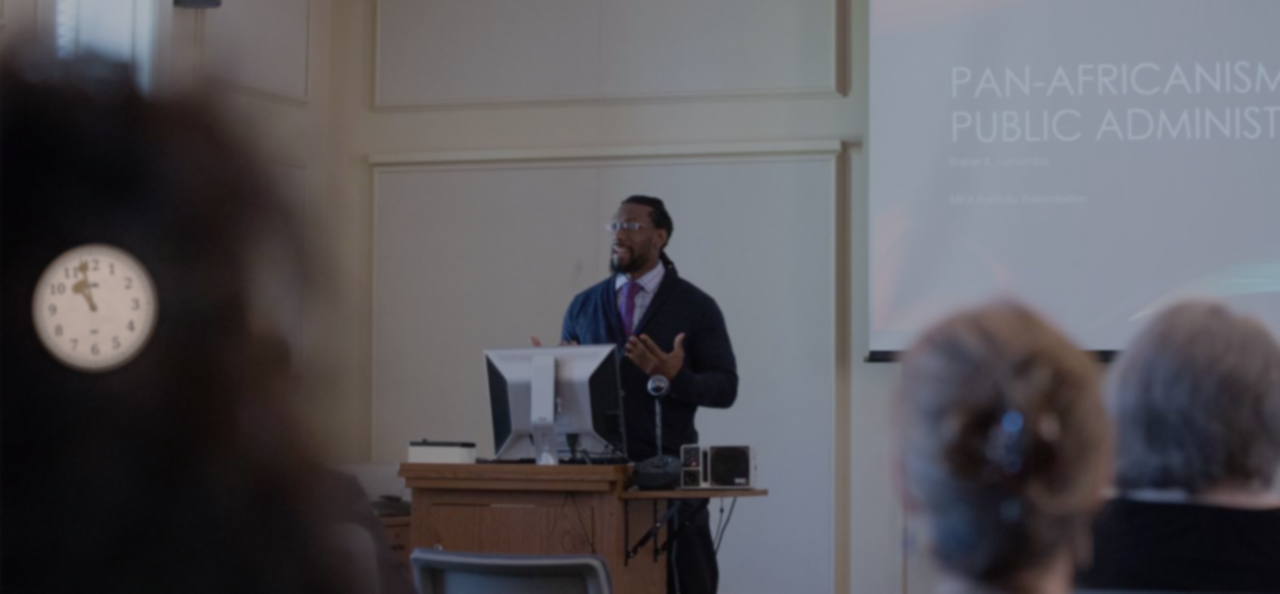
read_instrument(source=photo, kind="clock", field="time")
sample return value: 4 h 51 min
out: 10 h 58 min
